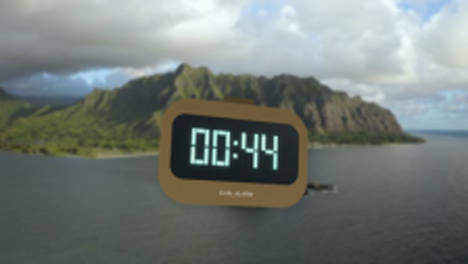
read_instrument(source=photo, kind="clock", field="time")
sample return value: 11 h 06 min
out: 0 h 44 min
